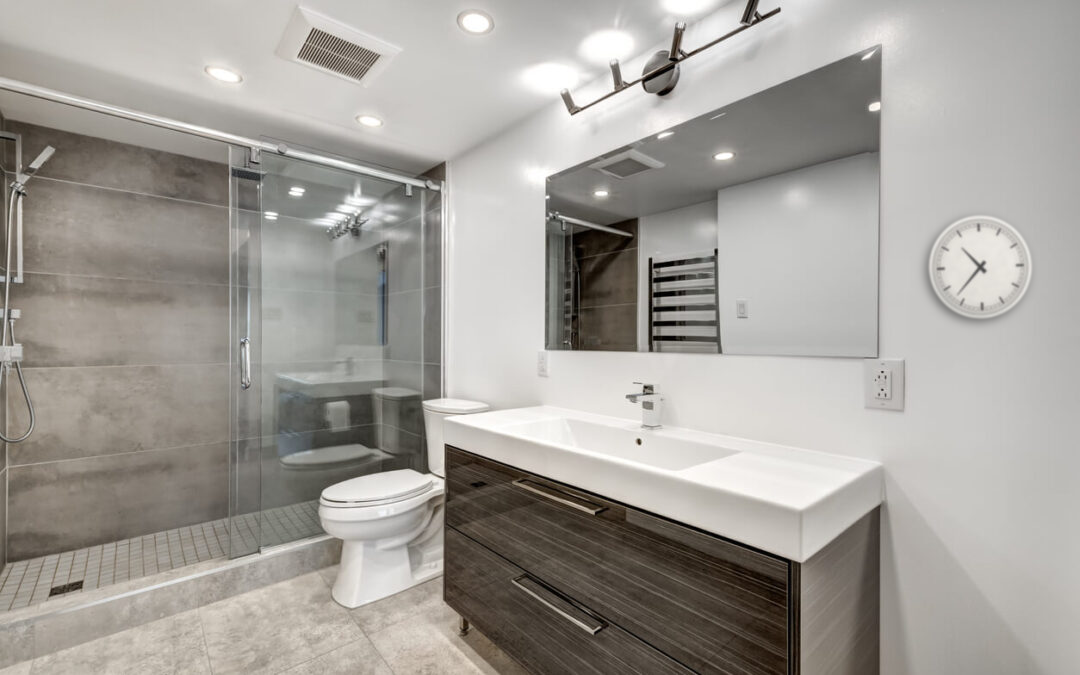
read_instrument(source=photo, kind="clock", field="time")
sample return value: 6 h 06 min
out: 10 h 37 min
